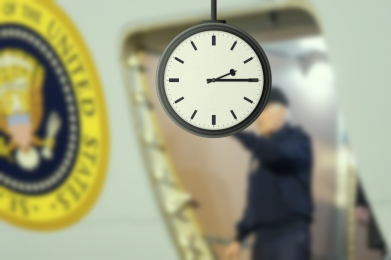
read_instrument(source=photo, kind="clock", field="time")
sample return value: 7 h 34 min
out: 2 h 15 min
